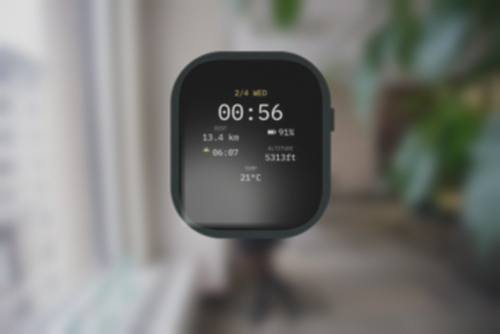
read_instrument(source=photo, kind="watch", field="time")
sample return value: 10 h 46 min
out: 0 h 56 min
